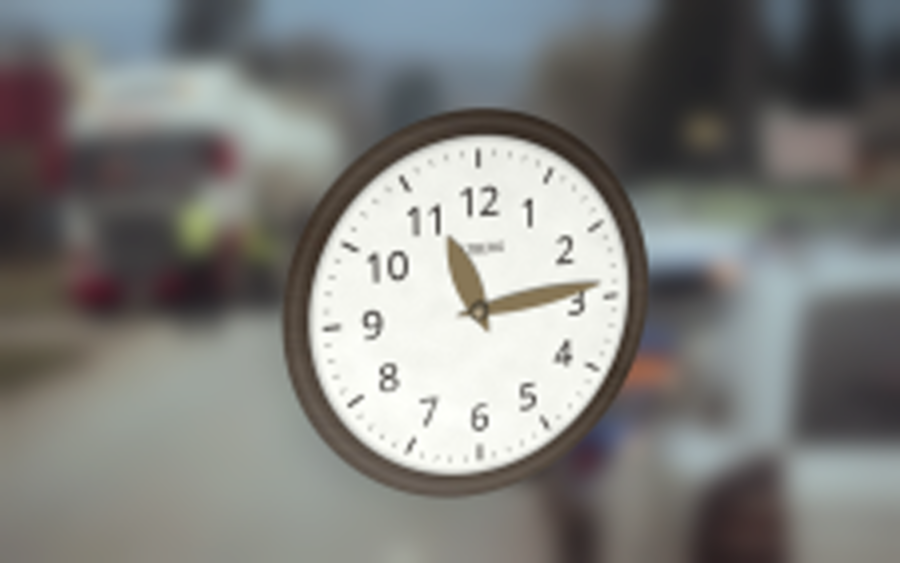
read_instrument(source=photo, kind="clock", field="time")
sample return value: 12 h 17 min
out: 11 h 14 min
